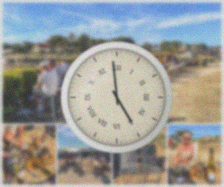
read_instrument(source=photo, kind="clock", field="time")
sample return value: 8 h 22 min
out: 4 h 59 min
